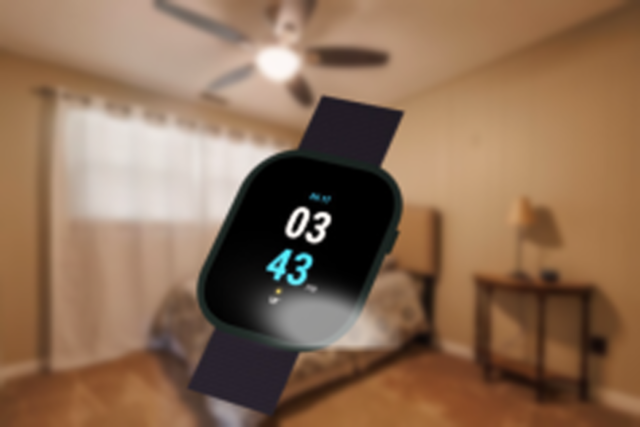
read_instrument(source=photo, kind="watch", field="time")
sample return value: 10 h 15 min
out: 3 h 43 min
